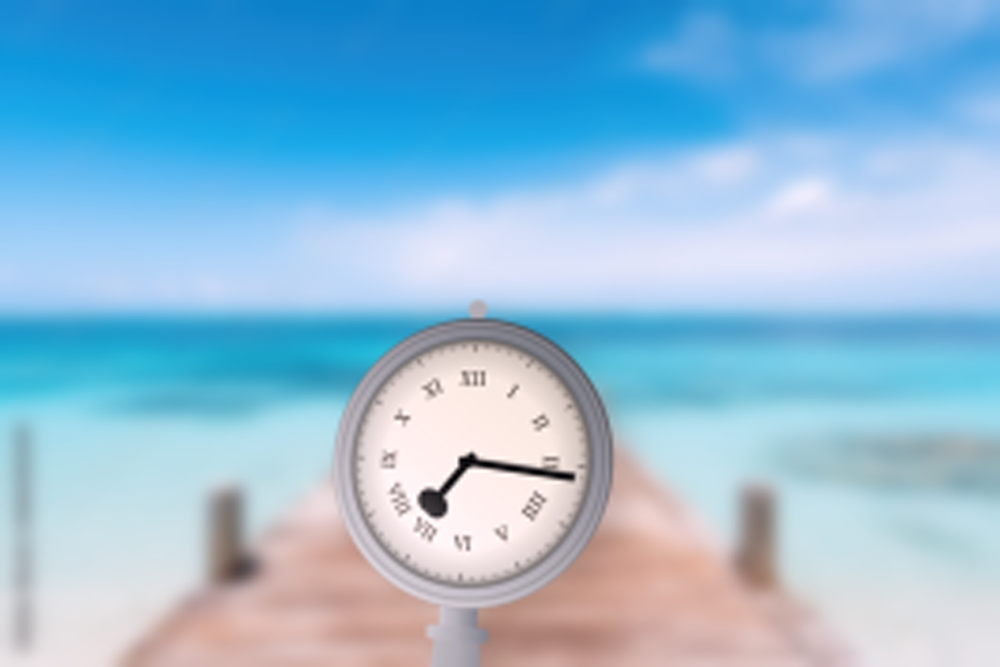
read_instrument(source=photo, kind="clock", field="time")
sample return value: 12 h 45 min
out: 7 h 16 min
